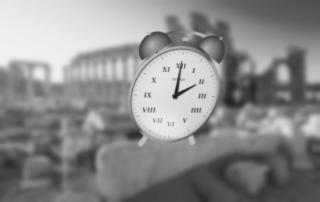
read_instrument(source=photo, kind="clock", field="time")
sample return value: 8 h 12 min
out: 2 h 00 min
